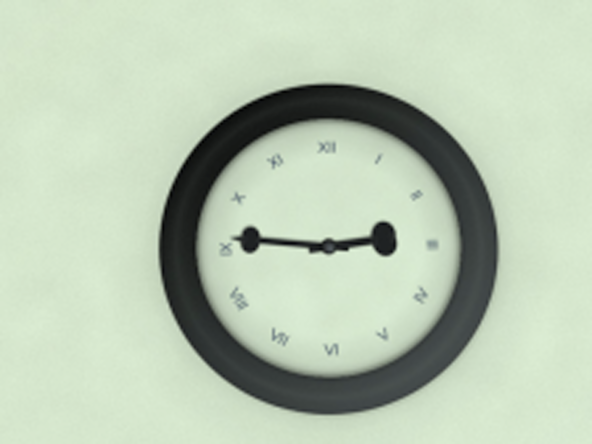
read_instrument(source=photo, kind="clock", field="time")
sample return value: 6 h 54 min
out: 2 h 46 min
